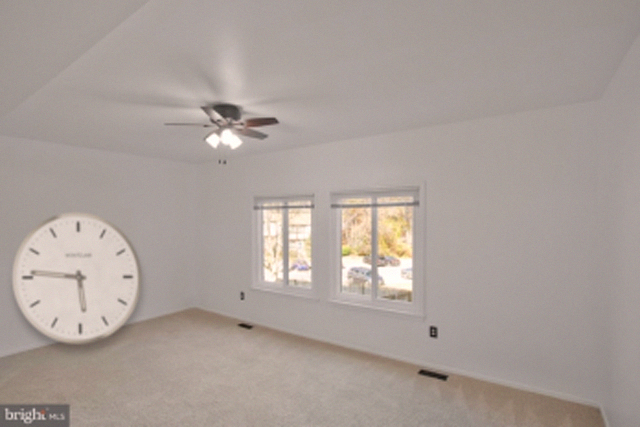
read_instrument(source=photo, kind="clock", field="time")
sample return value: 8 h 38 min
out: 5 h 46 min
